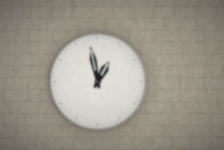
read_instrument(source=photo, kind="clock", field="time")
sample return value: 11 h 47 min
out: 12 h 58 min
